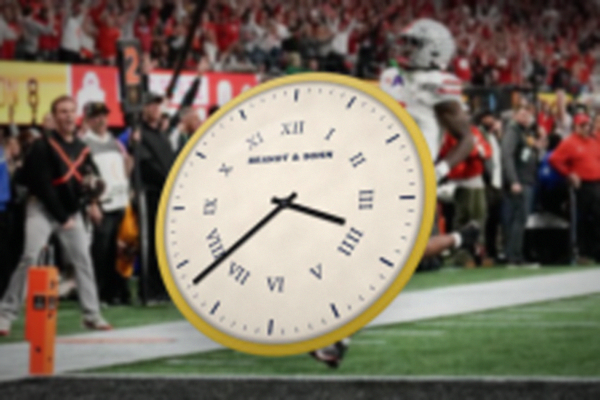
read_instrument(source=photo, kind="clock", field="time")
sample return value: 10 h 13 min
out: 3 h 38 min
